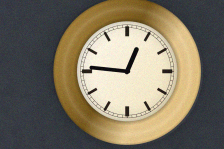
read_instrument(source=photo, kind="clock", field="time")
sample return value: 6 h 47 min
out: 12 h 46 min
